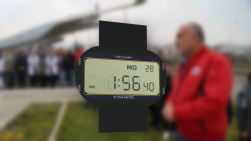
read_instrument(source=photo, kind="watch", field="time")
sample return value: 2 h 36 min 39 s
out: 1 h 56 min 40 s
